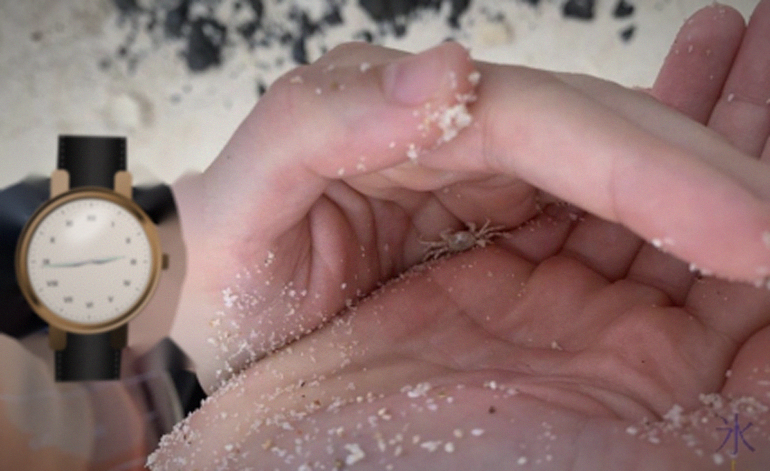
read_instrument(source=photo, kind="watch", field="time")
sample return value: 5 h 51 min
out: 2 h 44 min
